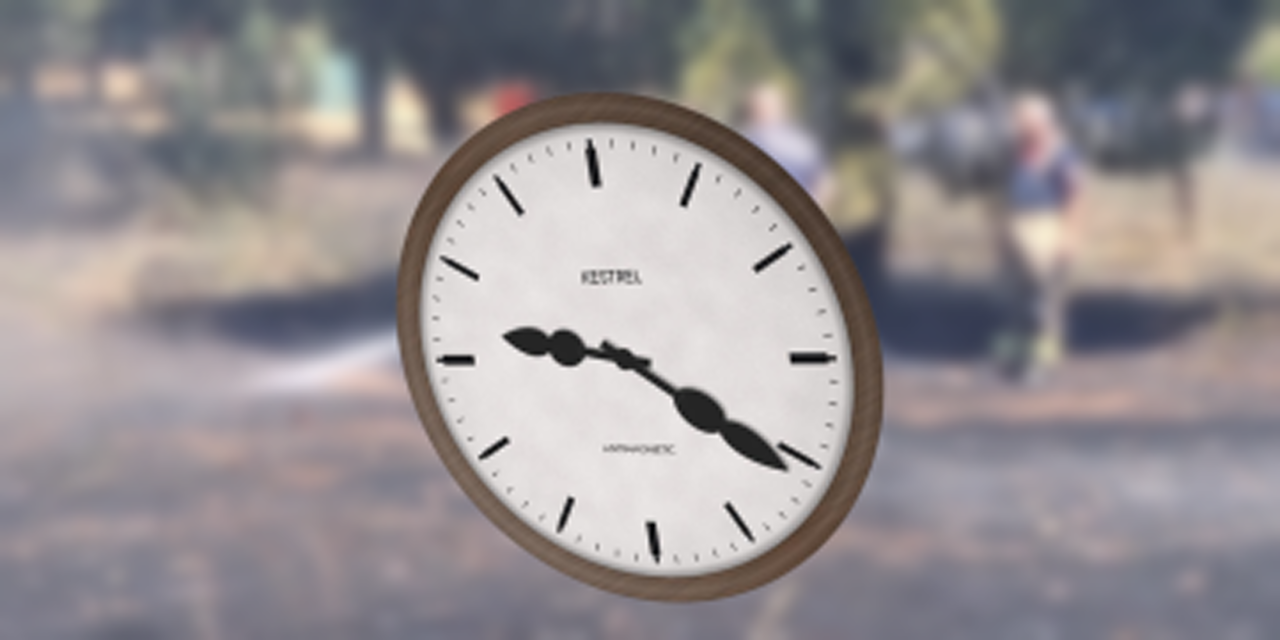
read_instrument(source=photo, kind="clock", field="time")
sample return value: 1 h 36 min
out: 9 h 21 min
